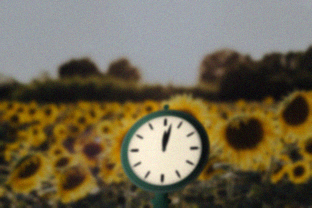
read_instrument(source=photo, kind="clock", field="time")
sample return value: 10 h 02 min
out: 12 h 02 min
